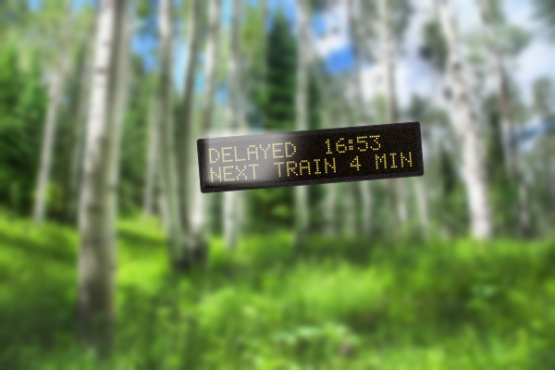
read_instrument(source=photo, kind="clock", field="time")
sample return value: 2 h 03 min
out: 16 h 53 min
